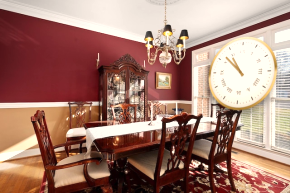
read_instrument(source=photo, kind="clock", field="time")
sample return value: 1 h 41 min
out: 10 h 52 min
